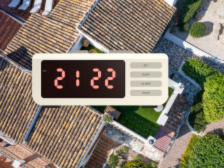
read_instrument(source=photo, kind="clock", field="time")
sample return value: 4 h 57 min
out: 21 h 22 min
